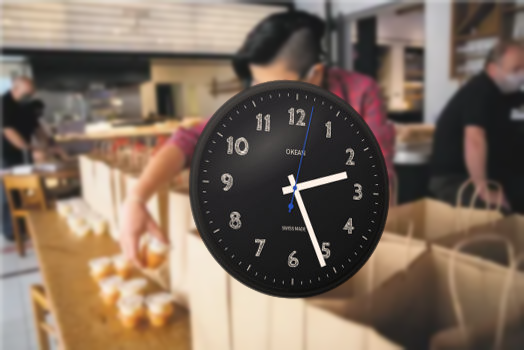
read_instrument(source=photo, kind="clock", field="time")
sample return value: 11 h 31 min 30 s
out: 2 h 26 min 02 s
